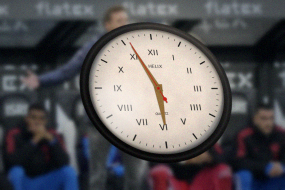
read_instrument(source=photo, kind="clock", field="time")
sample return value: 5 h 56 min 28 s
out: 5 h 55 min 56 s
